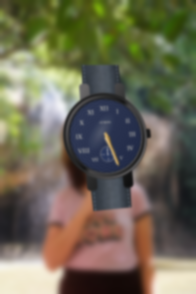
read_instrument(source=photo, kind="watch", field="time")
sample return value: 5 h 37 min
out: 5 h 27 min
